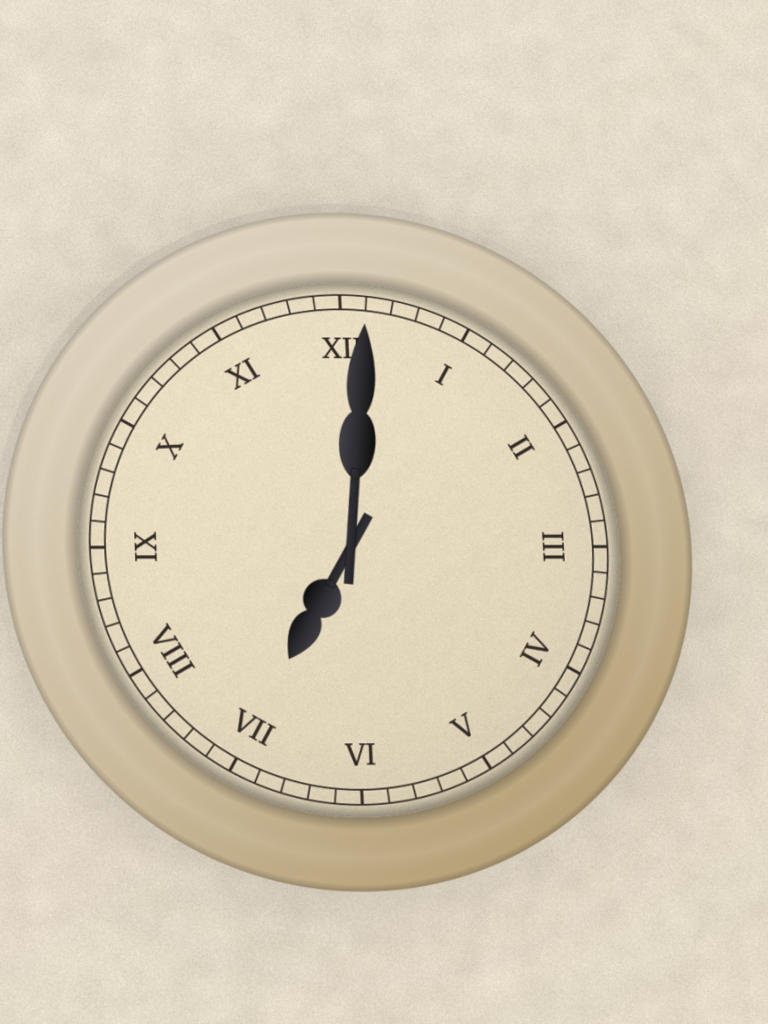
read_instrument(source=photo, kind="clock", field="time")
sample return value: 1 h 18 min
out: 7 h 01 min
